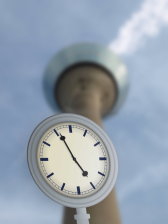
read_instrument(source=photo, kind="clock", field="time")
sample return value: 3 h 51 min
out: 4 h 56 min
